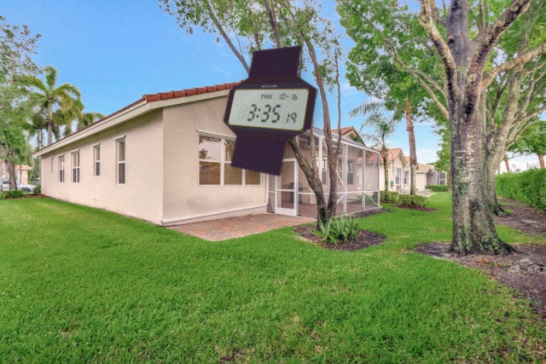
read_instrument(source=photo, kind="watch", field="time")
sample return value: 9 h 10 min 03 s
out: 3 h 35 min 19 s
